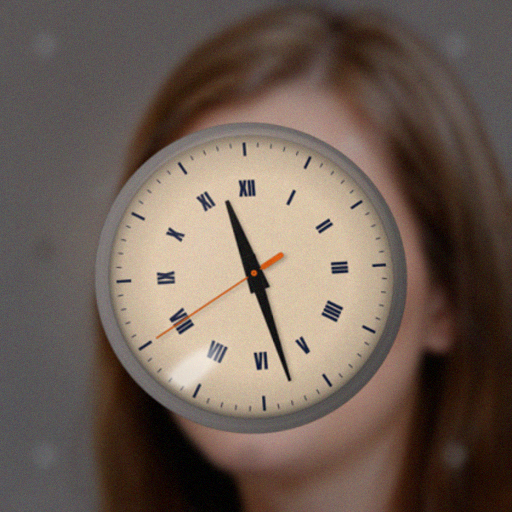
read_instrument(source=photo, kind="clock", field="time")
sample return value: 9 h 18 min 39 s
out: 11 h 27 min 40 s
